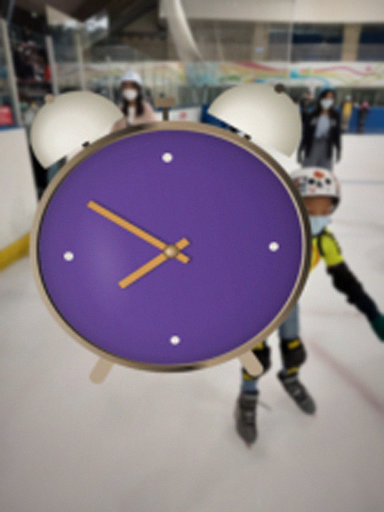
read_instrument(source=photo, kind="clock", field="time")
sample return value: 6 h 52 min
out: 7 h 51 min
